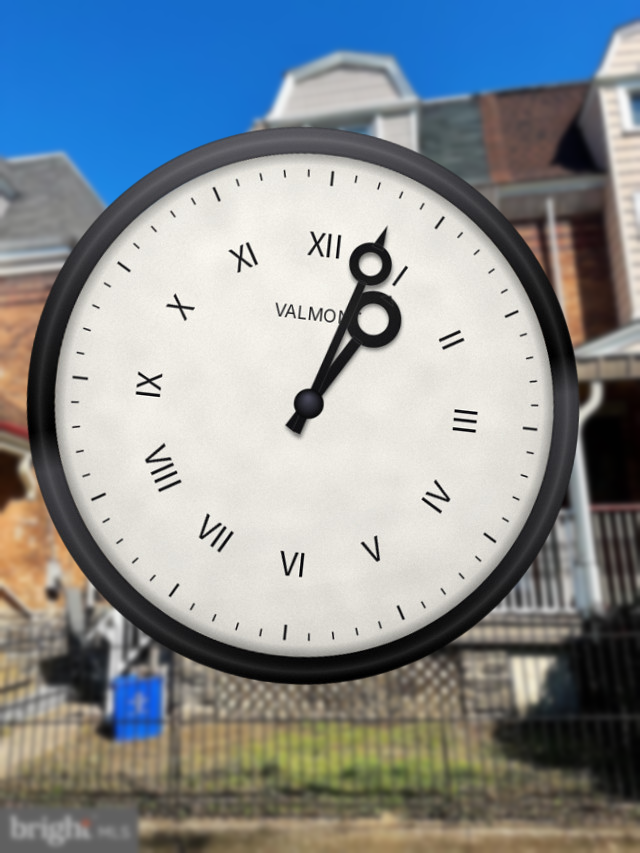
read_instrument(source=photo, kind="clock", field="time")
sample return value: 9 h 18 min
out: 1 h 03 min
